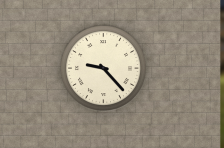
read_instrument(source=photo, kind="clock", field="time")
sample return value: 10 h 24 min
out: 9 h 23 min
